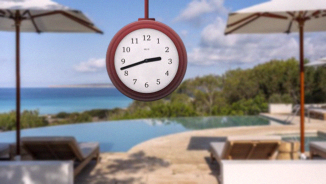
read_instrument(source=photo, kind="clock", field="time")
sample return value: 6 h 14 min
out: 2 h 42 min
